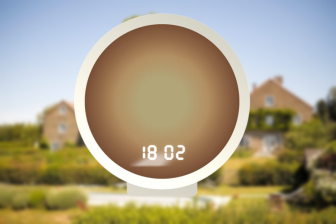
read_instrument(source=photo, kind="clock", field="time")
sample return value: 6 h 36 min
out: 18 h 02 min
